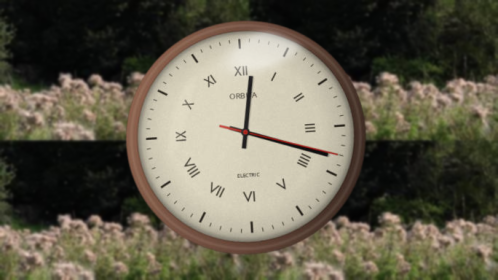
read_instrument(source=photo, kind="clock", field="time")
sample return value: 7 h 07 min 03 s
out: 12 h 18 min 18 s
